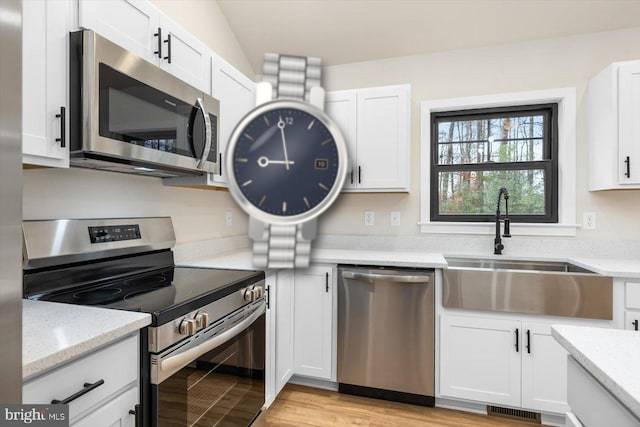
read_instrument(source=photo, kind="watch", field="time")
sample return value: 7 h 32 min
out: 8 h 58 min
